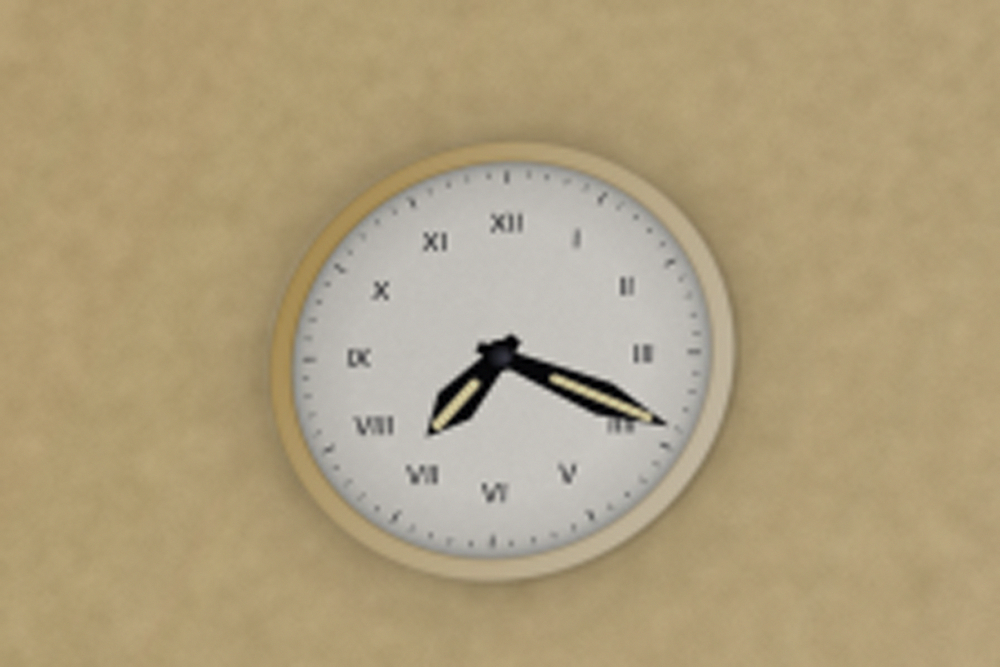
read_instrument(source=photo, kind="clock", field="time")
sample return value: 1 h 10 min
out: 7 h 19 min
